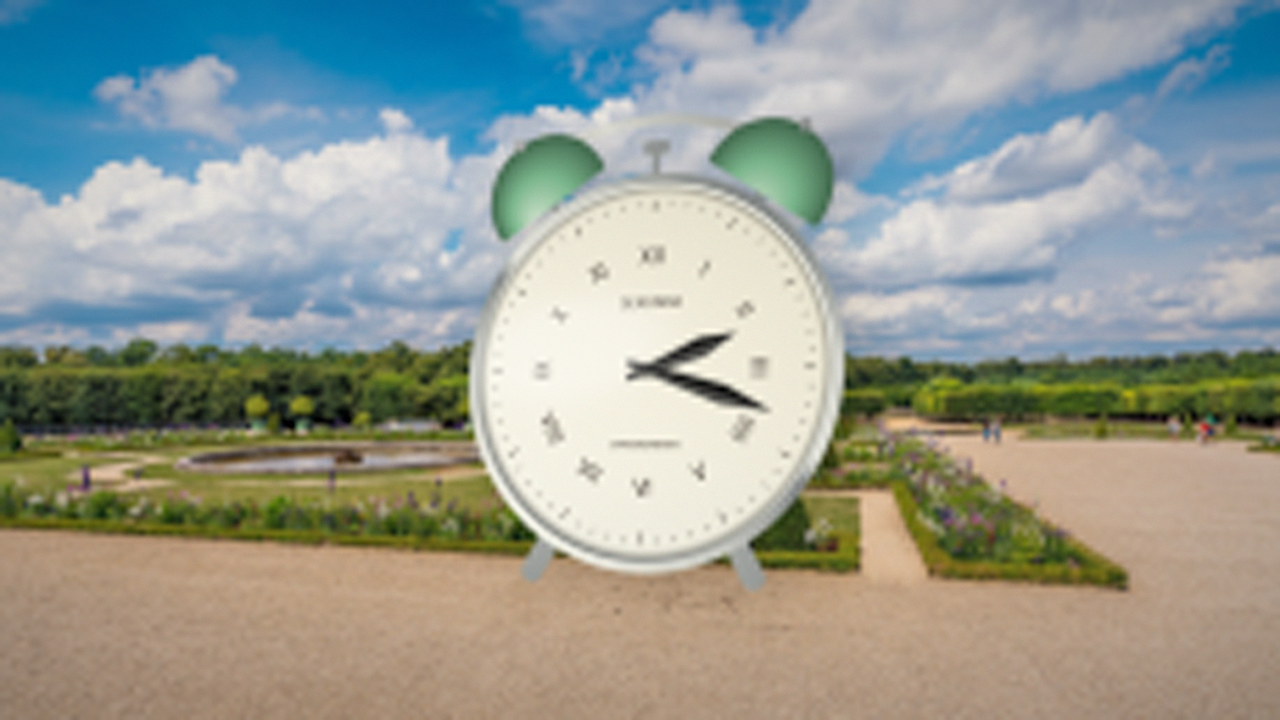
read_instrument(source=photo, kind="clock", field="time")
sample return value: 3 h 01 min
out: 2 h 18 min
